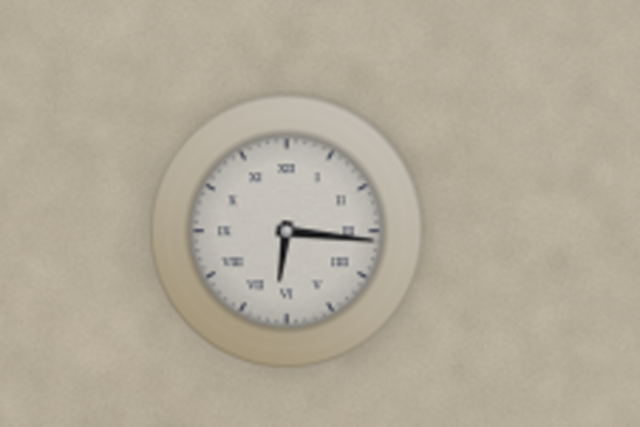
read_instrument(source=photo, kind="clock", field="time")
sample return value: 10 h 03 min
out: 6 h 16 min
